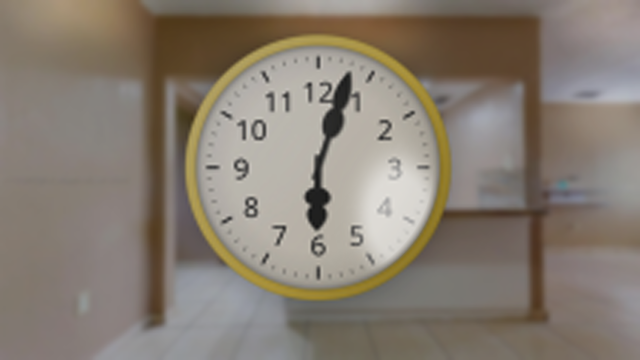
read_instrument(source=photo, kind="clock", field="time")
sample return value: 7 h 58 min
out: 6 h 03 min
